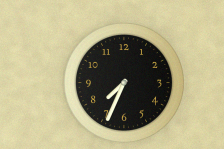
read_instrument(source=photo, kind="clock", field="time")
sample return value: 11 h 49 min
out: 7 h 34 min
